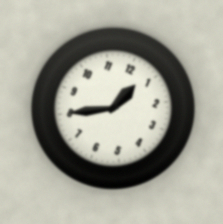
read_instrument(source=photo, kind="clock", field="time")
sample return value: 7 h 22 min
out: 12 h 40 min
